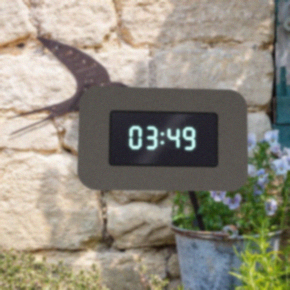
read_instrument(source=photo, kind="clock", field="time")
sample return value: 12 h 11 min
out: 3 h 49 min
